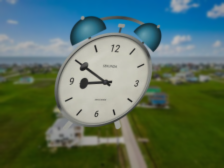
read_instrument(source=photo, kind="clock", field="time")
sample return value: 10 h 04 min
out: 8 h 50 min
